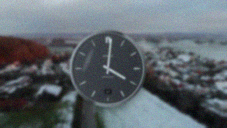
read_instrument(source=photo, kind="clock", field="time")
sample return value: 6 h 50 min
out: 4 h 01 min
